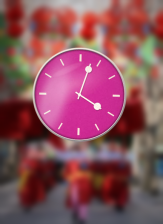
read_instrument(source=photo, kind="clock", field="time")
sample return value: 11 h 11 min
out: 4 h 03 min
